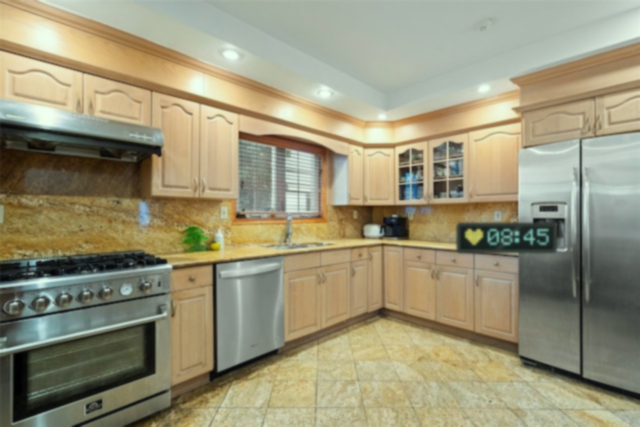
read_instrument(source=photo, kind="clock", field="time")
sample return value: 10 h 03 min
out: 8 h 45 min
